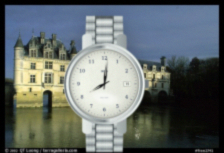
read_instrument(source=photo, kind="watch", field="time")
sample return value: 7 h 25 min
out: 8 h 01 min
